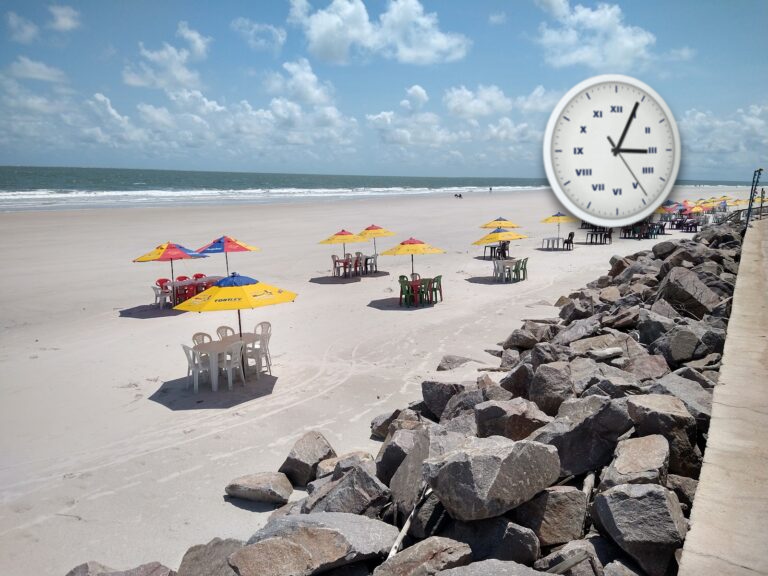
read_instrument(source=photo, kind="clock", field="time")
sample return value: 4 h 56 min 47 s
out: 3 h 04 min 24 s
